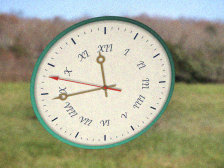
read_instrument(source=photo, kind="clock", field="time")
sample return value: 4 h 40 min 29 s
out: 11 h 43 min 48 s
